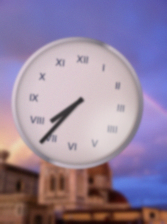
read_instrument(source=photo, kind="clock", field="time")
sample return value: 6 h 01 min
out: 7 h 36 min
